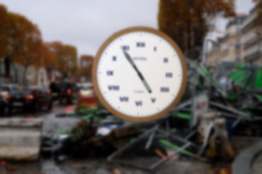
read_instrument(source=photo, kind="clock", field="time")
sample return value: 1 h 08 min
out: 4 h 54 min
